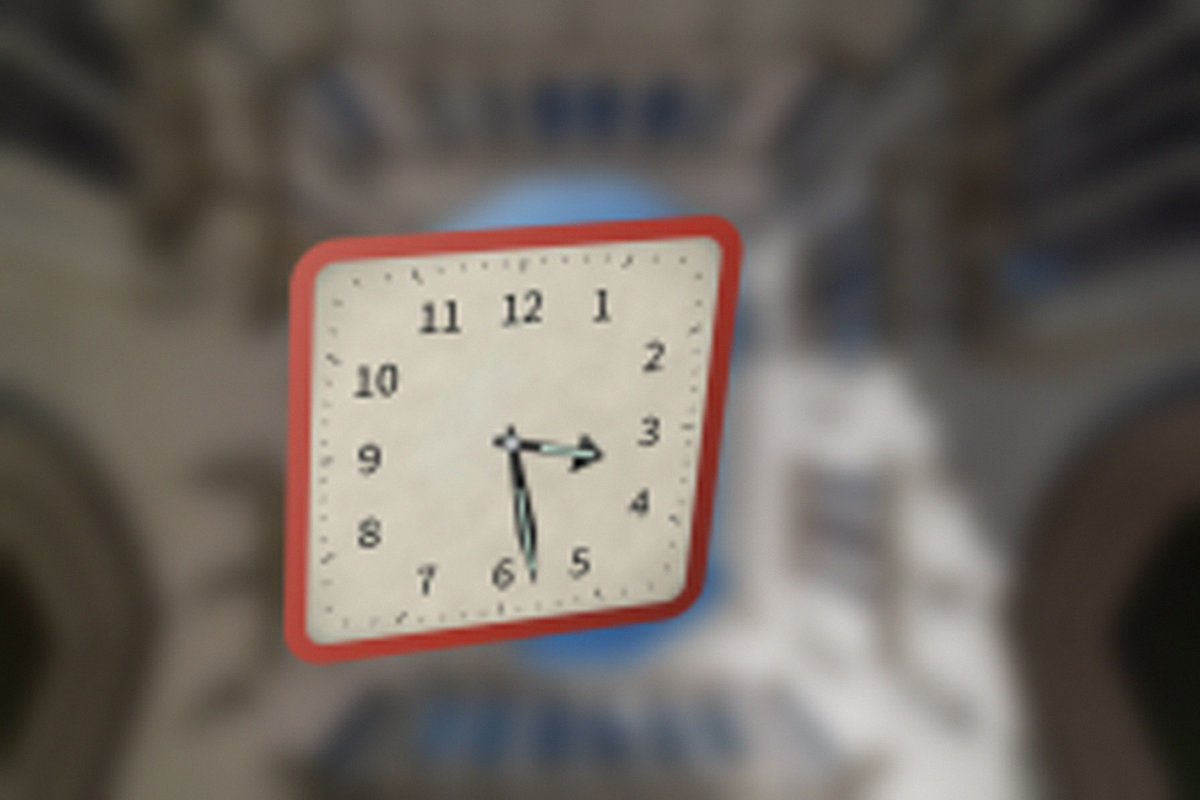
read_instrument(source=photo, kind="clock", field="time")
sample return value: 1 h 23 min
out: 3 h 28 min
